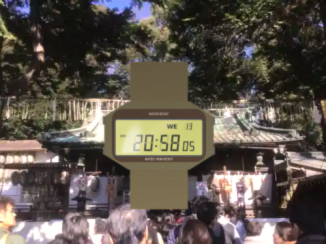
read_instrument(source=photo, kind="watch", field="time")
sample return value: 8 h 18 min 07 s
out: 20 h 58 min 05 s
